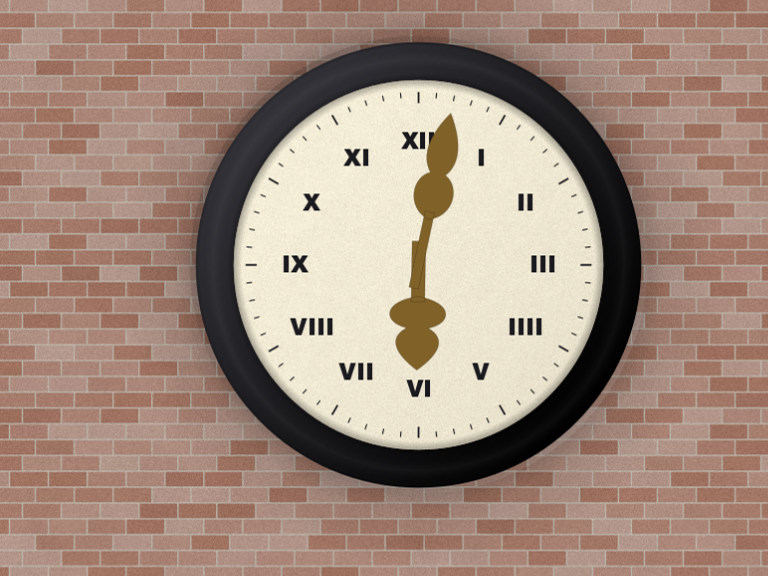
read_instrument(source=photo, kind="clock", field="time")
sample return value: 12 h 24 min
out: 6 h 02 min
